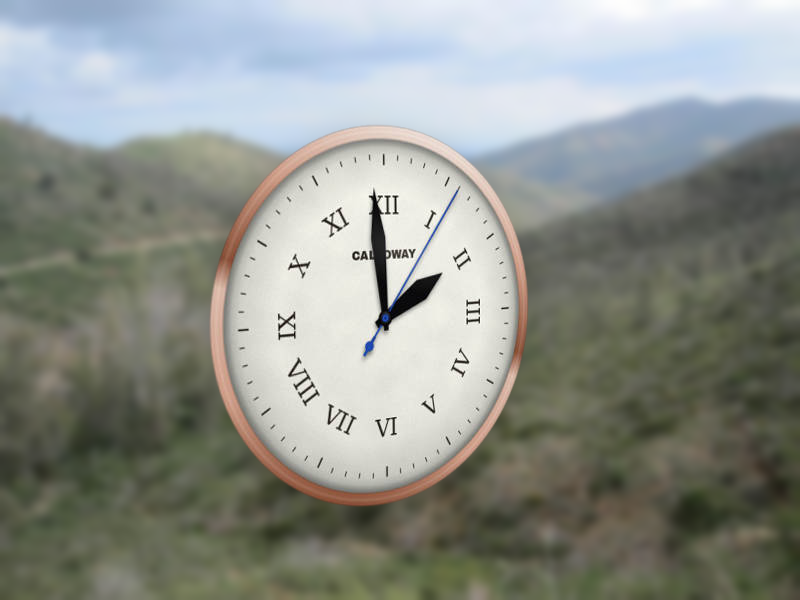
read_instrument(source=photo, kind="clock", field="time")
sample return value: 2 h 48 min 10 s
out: 1 h 59 min 06 s
